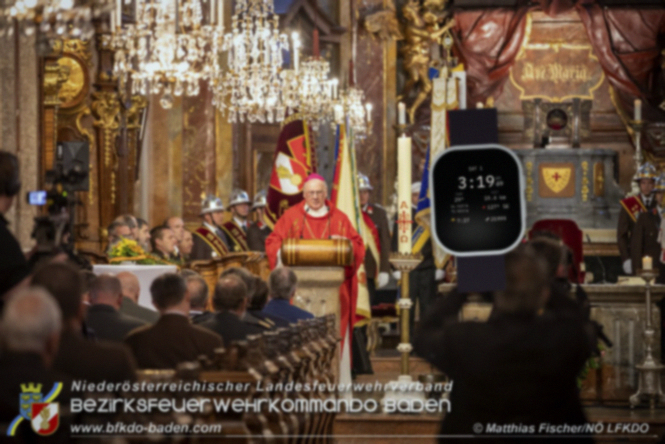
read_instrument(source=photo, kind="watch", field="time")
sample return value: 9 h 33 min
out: 3 h 19 min
